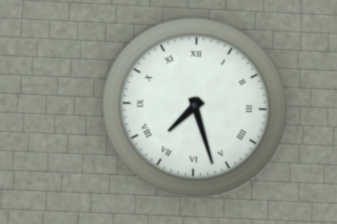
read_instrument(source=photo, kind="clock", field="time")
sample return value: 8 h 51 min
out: 7 h 27 min
